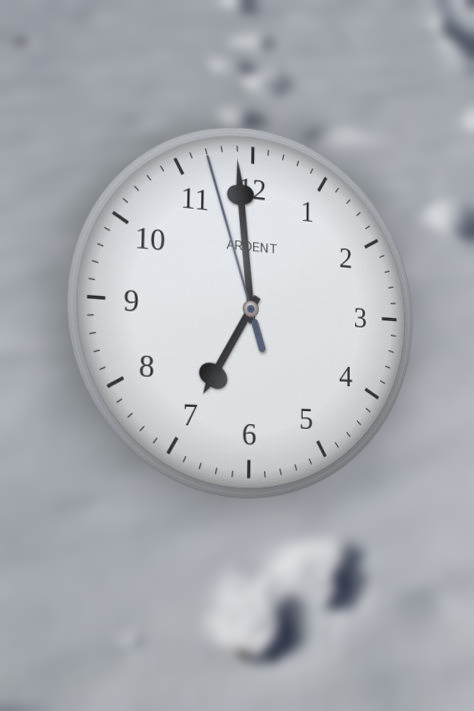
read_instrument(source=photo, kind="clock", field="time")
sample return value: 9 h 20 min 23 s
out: 6 h 58 min 57 s
